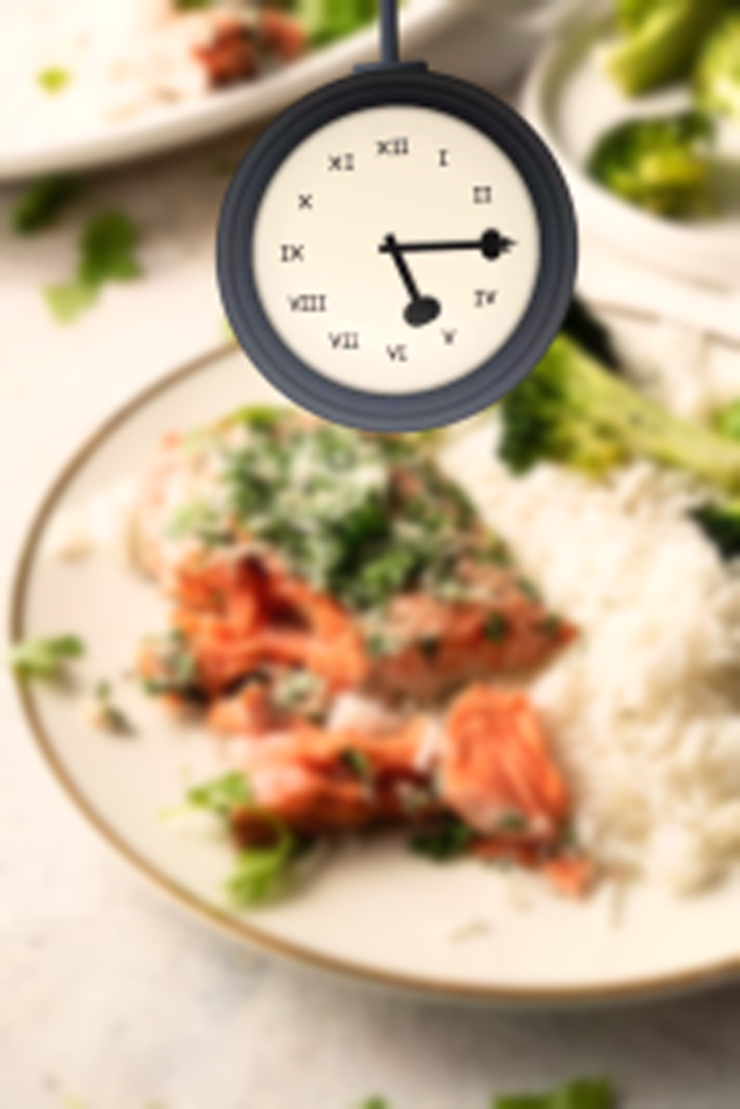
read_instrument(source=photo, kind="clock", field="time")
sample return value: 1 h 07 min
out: 5 h 15 min
